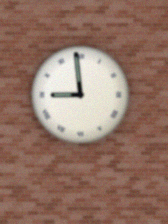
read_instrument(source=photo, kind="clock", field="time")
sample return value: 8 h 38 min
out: 8 h 59 min
